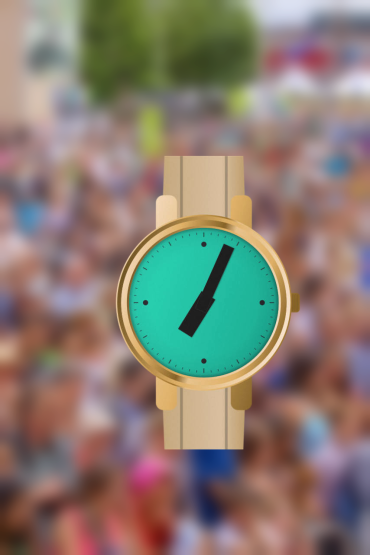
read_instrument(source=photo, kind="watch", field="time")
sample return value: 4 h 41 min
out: 7 h 04 min
